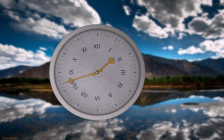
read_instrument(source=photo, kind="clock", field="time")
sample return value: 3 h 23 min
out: 1 h 42 min
